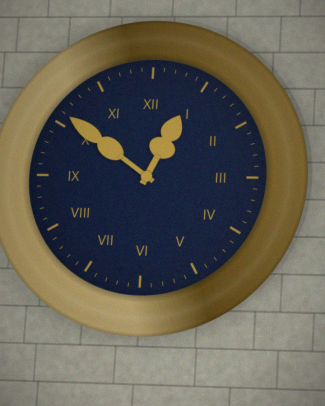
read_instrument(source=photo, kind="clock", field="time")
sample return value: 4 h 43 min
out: 12 h 51 min
